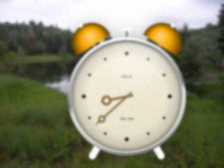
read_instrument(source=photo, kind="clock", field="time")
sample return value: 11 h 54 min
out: 8 h 38 min
